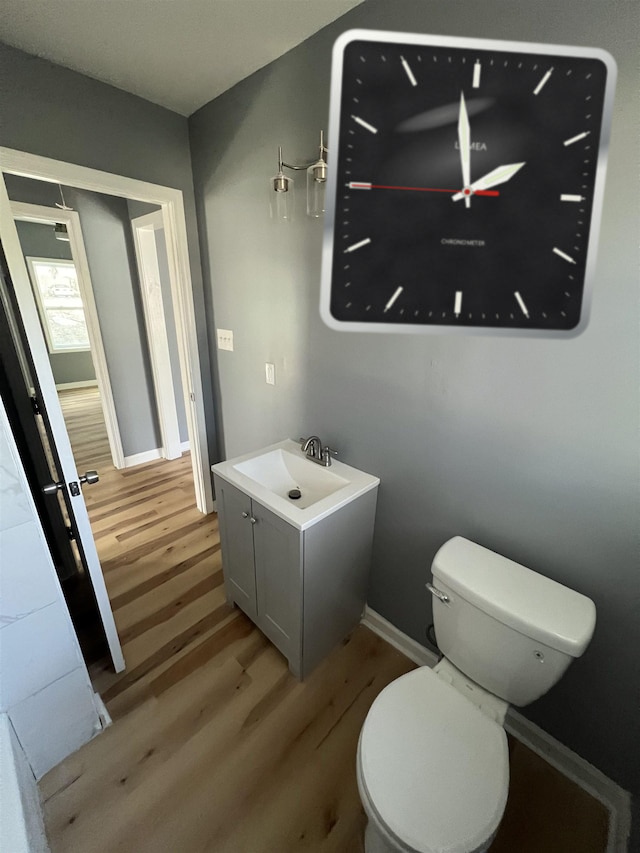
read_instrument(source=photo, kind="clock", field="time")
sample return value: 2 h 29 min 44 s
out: 1 h 58 min 45 s
